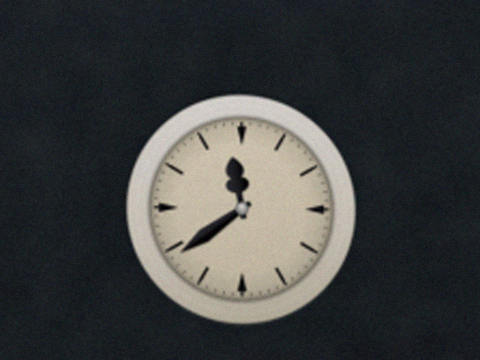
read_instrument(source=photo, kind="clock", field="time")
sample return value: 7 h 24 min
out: 11 h 39 min
